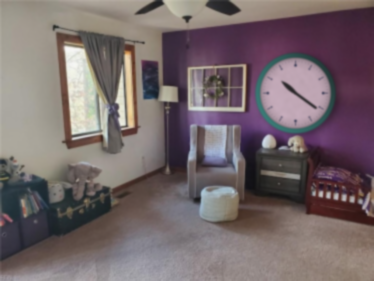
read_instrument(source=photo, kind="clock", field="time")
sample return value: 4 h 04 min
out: 10 h 21 min
